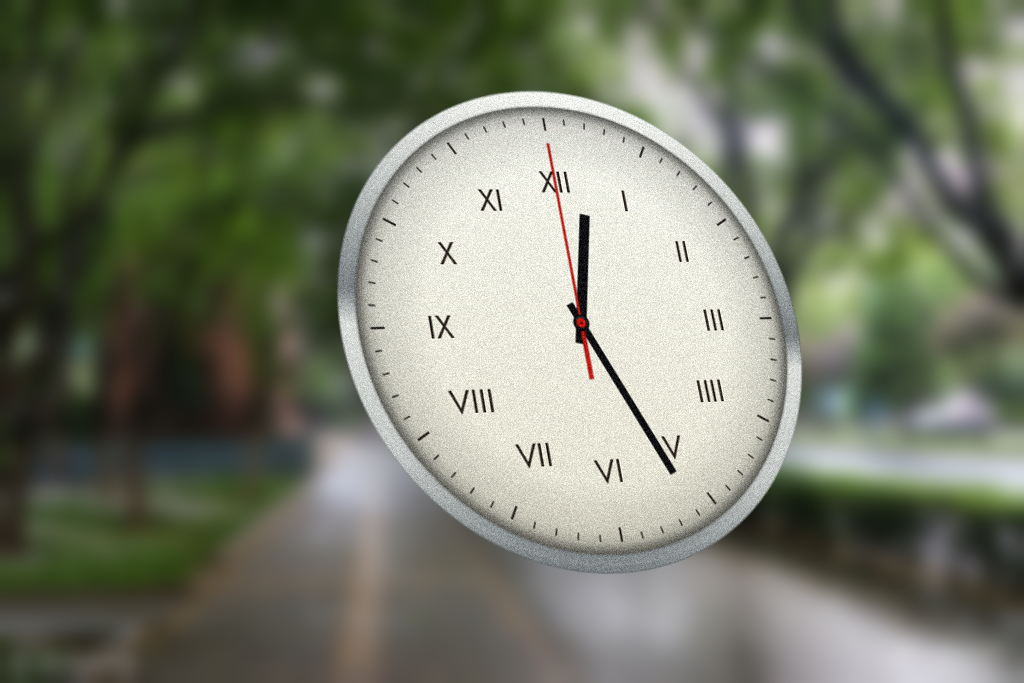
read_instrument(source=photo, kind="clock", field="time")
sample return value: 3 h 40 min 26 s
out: 12 h 26 min 00 s
